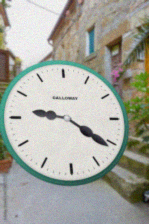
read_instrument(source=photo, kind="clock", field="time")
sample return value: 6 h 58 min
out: 9 h 21 min
